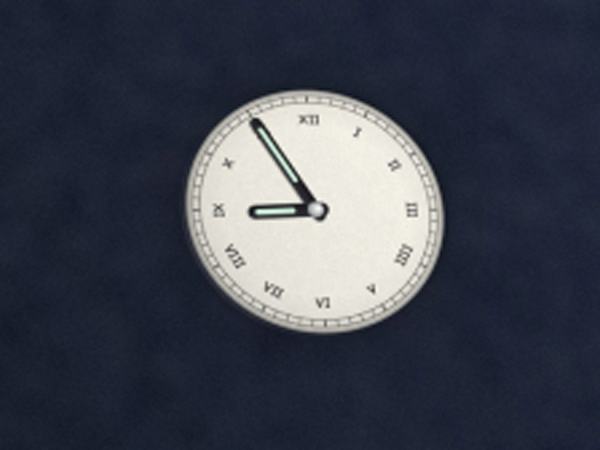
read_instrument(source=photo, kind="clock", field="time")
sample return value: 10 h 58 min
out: 8 h 55 min
